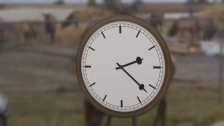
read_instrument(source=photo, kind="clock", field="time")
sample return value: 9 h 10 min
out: 2 h 22 min
